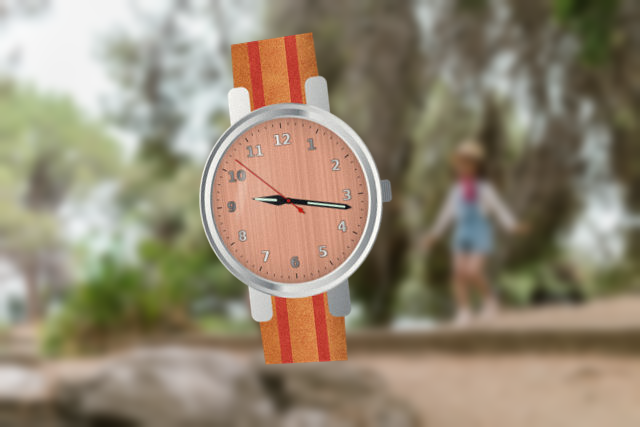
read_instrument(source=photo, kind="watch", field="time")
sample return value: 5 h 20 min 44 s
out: 9 h 16 min 52 s
